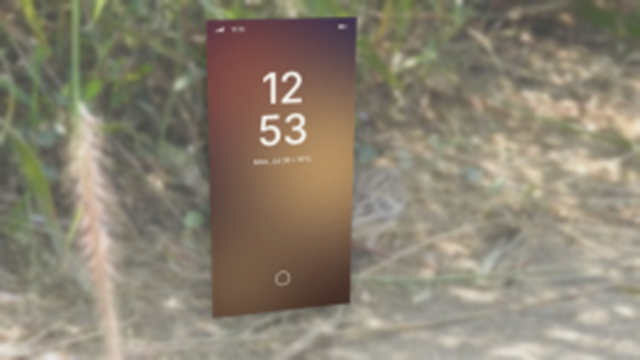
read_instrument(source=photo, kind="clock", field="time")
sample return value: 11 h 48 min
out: 12 h 53 min
